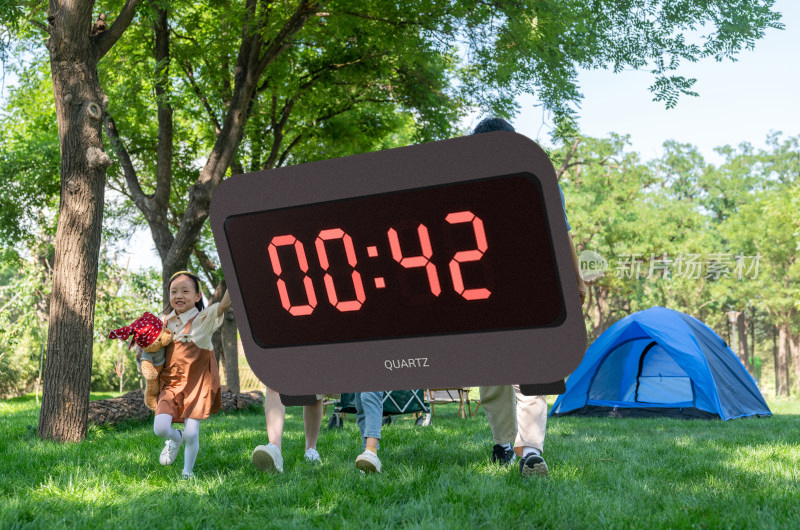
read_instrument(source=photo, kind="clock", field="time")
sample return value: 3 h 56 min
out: 0 h 42 min
